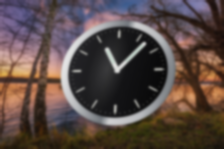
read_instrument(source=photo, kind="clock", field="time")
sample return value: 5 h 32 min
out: 11 h 07 min
